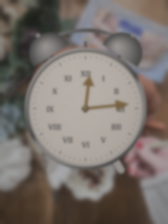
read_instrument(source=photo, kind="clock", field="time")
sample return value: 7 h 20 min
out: 12 h 14 min
